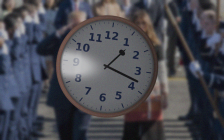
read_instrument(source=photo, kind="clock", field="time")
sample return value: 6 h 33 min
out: 1 h 18 min
